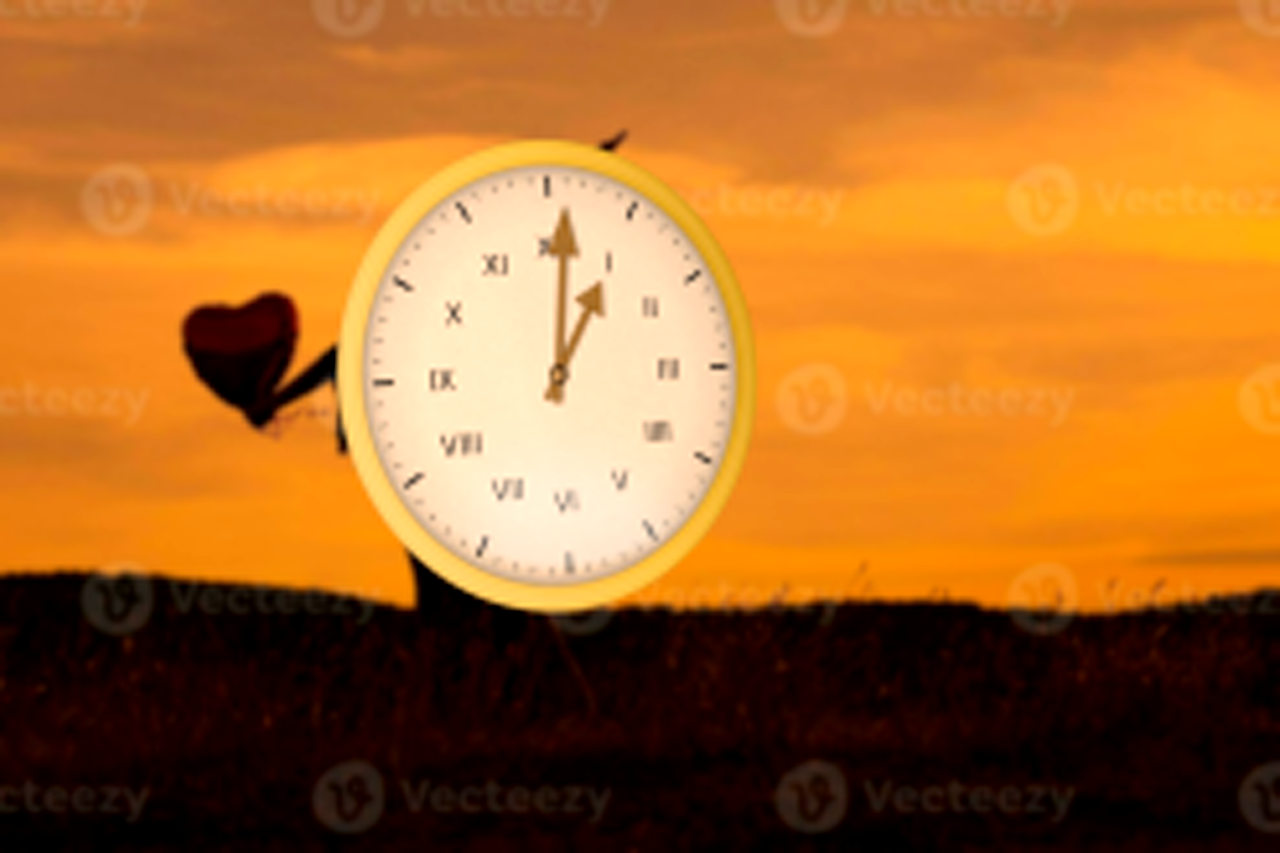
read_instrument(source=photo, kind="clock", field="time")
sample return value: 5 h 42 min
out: 1 h 01 min
